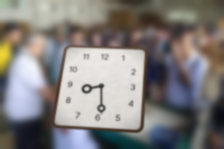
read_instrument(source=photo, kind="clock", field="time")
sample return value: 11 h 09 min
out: 8 h 29 min
